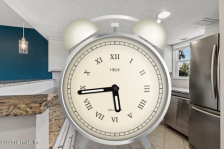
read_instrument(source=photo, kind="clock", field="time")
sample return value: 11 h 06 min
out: 5 h 44 min
